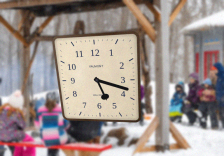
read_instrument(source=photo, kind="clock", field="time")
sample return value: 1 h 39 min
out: 5 h 18 min
